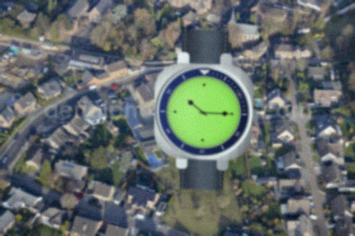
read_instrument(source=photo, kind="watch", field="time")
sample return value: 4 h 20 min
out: 10 h 15 min
